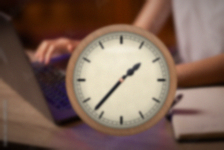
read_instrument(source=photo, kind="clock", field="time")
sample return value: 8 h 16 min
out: 1 h 37 min
